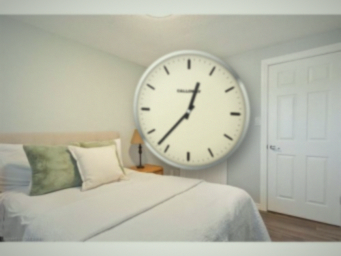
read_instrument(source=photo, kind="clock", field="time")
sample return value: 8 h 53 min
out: 12 h 37 min
